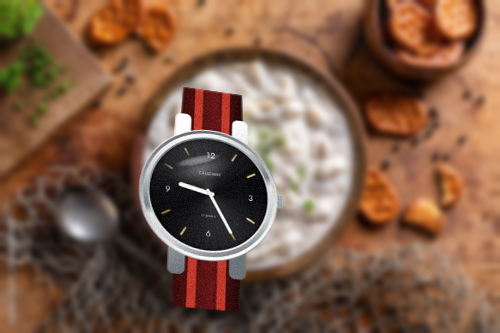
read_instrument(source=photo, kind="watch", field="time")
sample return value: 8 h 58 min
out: 9 h 25 min
